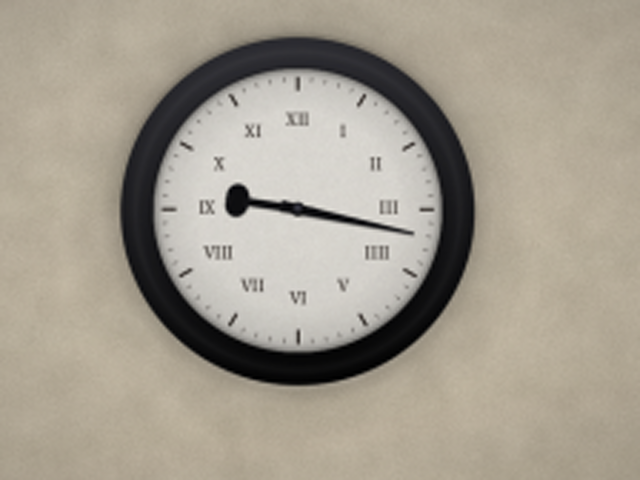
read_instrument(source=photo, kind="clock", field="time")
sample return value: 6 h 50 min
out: 9 h 17 min
